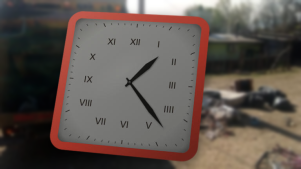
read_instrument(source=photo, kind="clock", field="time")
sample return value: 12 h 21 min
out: 1 h 23 min
